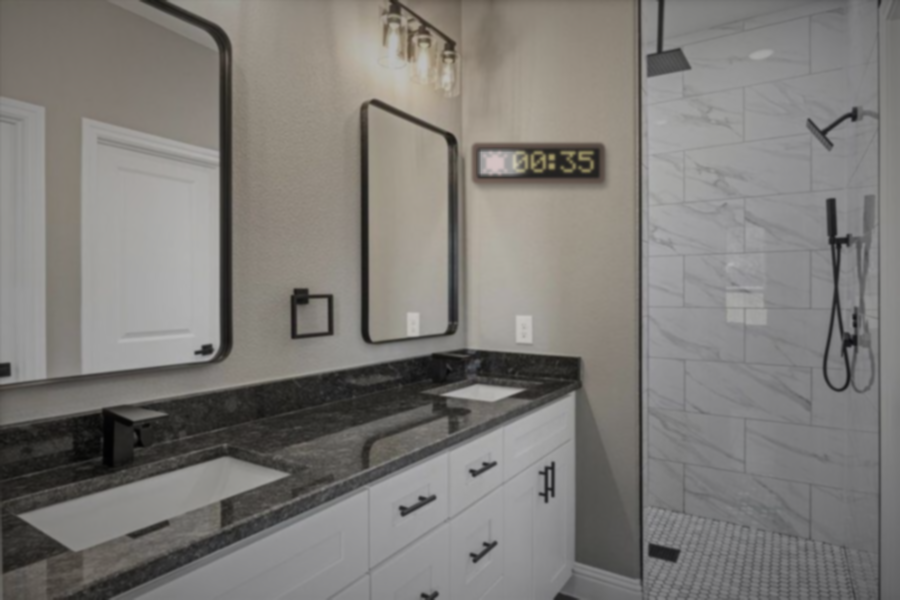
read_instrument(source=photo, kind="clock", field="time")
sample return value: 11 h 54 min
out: 0 h 35 min
